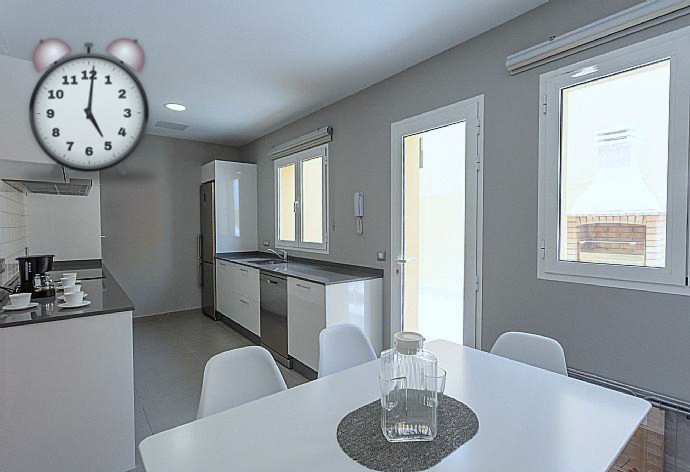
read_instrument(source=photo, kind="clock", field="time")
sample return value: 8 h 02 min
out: 5 h 01 min
